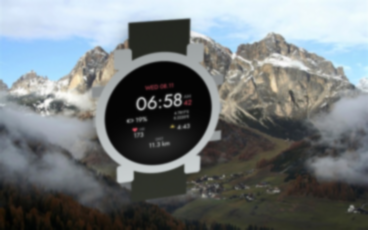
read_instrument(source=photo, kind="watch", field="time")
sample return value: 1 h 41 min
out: 6 h 58 min
